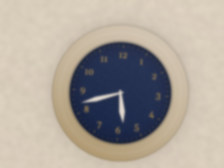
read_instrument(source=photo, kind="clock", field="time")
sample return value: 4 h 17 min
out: 5 h 42 min
